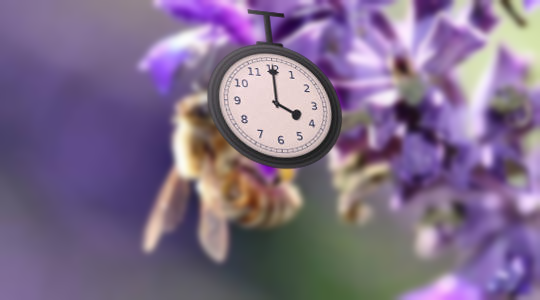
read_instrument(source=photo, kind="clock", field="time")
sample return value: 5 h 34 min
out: 4 h 00 min
